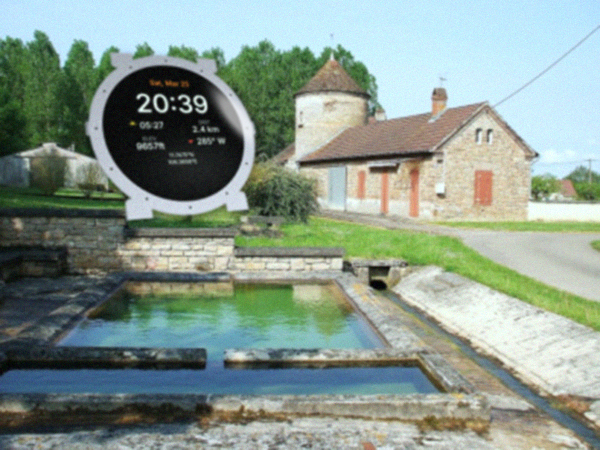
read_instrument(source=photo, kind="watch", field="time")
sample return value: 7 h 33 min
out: 20 h 39 min
